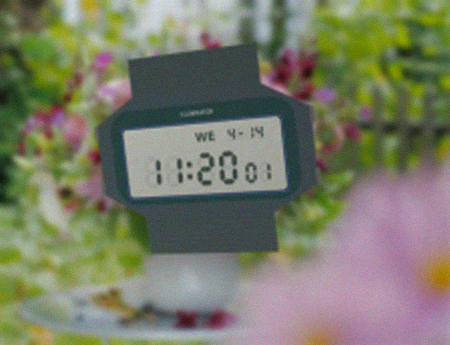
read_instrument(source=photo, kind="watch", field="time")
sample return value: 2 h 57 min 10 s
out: 11 h 20 min 01 s
